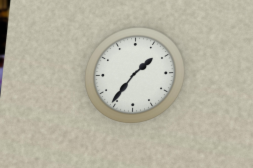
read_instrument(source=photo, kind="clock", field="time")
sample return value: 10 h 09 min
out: 1 h 36 min
